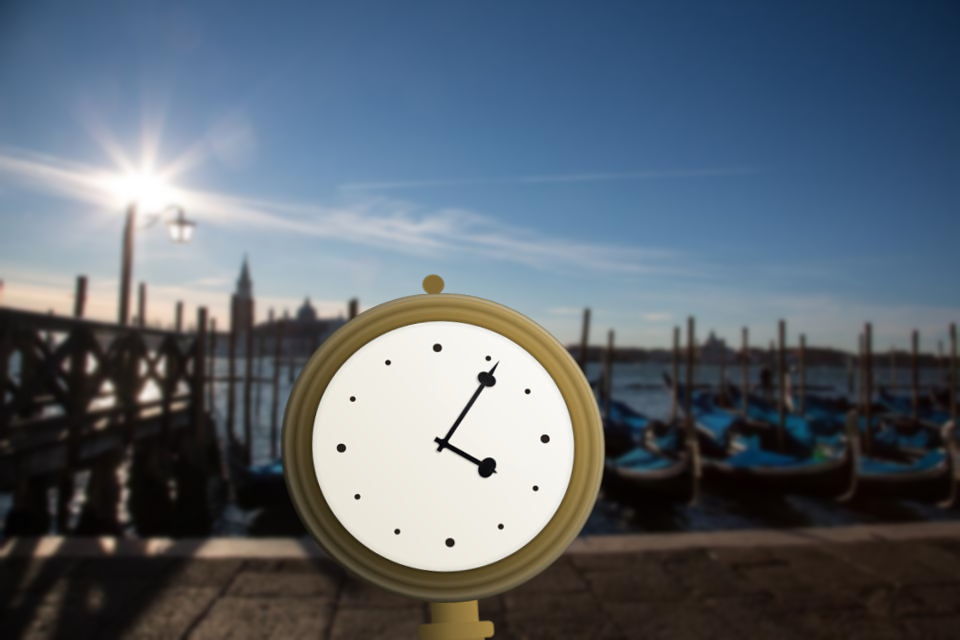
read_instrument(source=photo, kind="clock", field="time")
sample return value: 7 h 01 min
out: 4 h 06 min
